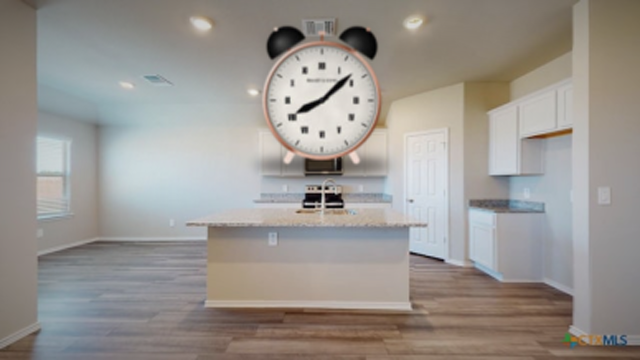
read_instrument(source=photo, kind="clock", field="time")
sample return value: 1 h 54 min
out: 8 h 08 min
